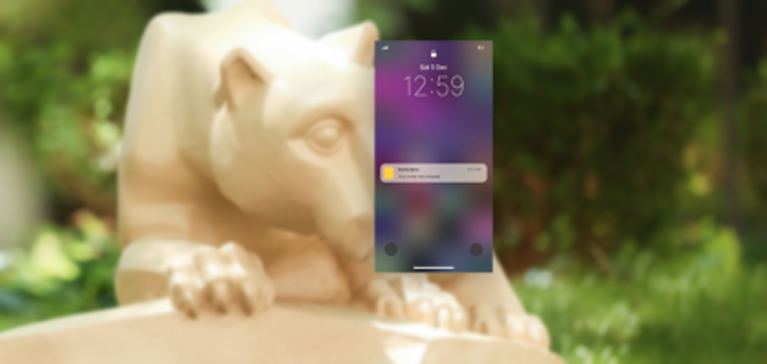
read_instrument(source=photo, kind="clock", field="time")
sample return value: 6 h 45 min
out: 12 h 59 min
